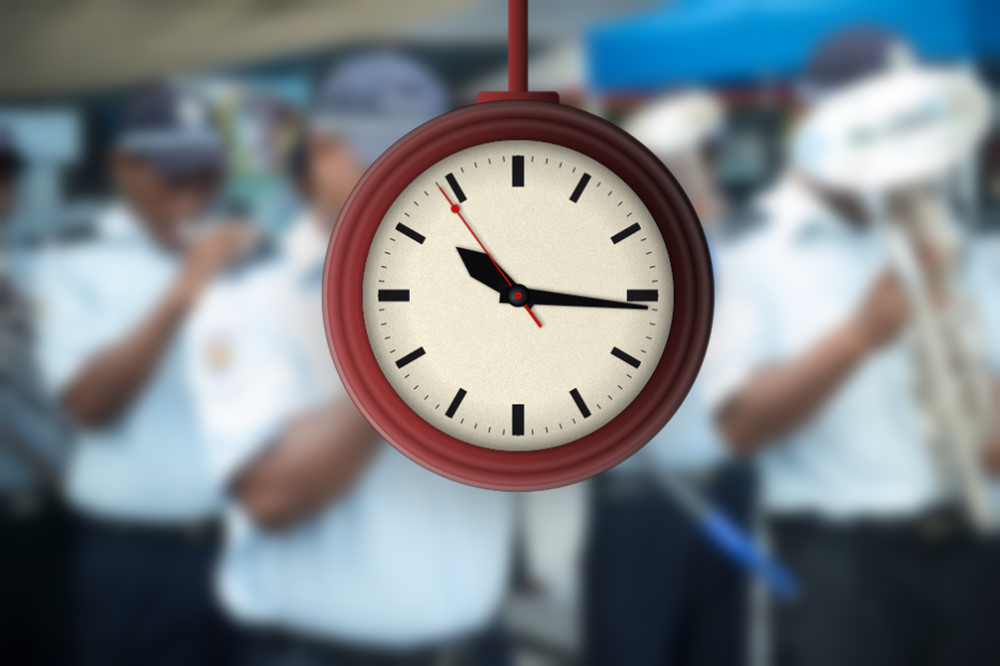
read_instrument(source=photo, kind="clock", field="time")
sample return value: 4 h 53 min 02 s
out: 10 h 15 min 54 s
